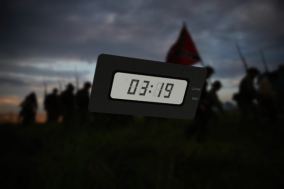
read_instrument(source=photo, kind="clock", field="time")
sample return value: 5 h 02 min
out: 3 h 19 min
